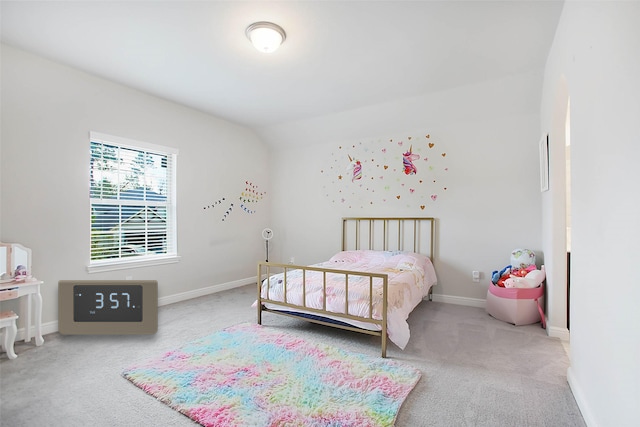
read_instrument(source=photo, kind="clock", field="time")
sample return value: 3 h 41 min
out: 3 h 57 min
